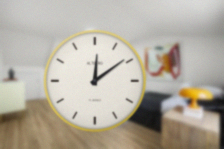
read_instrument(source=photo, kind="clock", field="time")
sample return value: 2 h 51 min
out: 12 h 09 min
